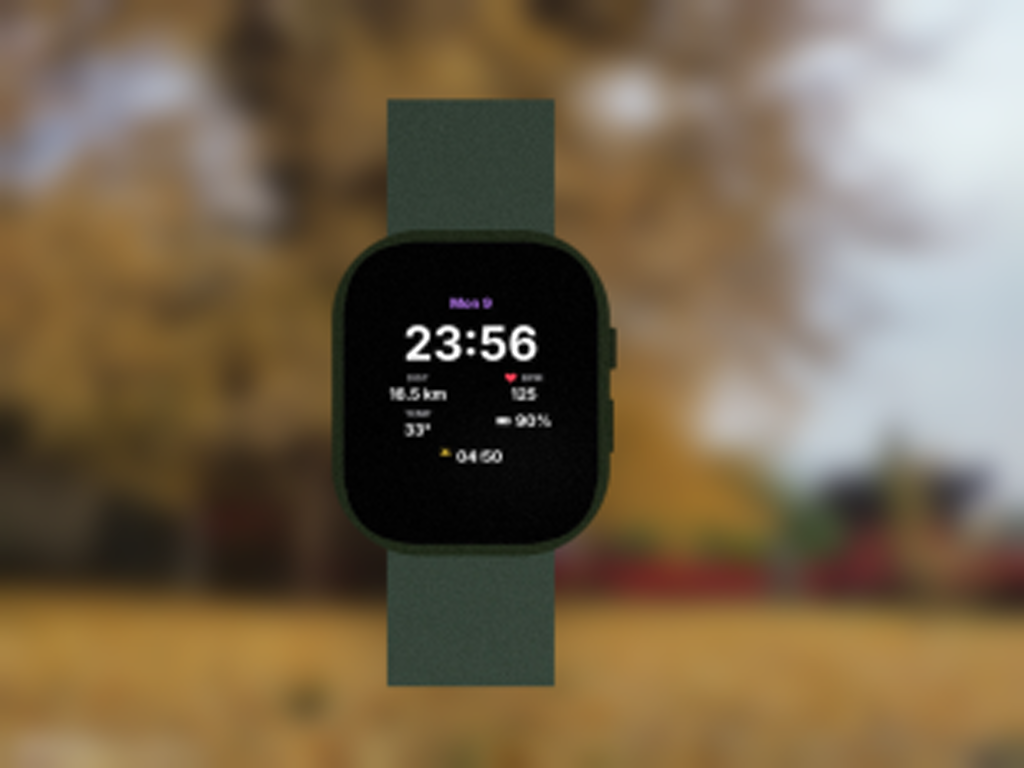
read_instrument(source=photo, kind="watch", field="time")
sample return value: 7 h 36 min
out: 23 h 56 min
